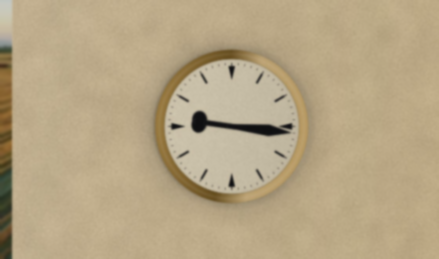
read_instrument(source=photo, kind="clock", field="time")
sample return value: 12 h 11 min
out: 9 h 16 min
